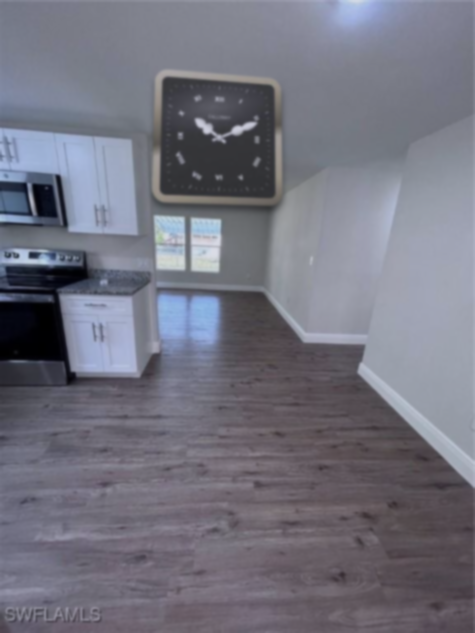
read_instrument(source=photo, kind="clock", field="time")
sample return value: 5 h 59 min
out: 10 h 11 min
